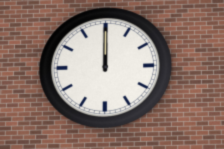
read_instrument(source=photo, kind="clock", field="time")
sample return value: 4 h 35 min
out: 12 h 00 min
